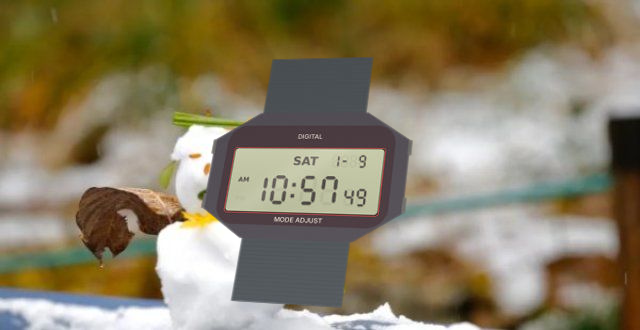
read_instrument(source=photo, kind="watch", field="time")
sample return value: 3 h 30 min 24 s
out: 10 h 57 min 49 s
